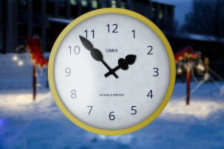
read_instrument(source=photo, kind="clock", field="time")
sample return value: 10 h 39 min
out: 1 h 53 min
